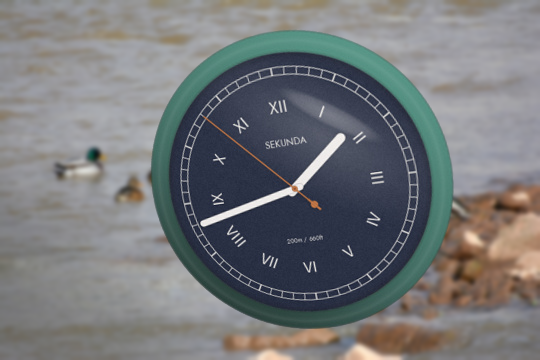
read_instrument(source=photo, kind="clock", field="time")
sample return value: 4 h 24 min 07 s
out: 1 h 42 min 53 s
